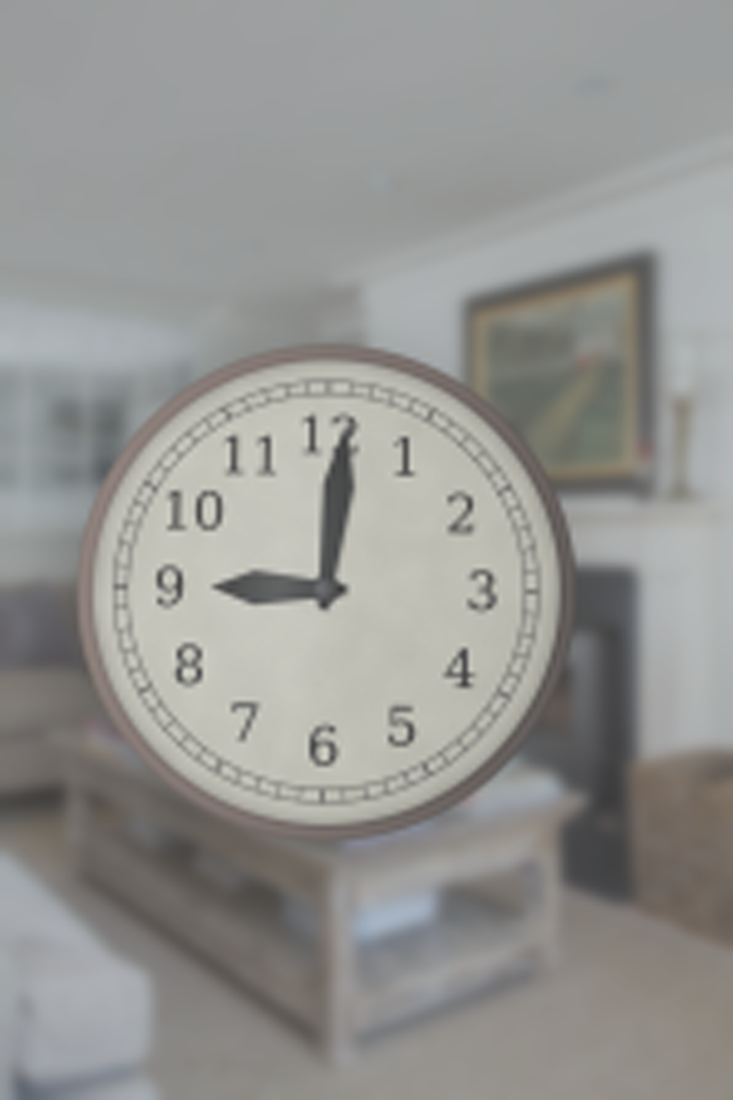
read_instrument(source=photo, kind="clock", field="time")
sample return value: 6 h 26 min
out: 9 h 01 min
